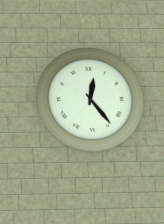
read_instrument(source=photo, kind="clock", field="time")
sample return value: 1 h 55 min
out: 12 h 24 min
